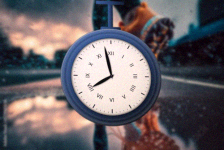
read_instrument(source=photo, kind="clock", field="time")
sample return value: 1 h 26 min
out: 7 h 58 min
